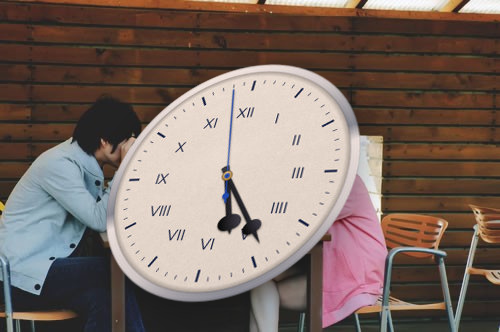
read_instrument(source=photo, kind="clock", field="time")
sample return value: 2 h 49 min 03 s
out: 5 h 23 min 58 s
